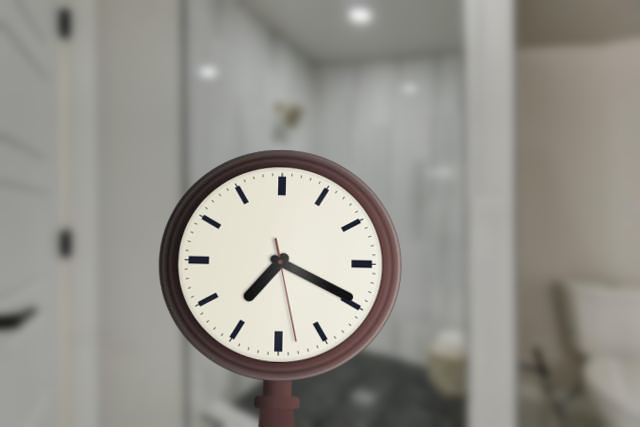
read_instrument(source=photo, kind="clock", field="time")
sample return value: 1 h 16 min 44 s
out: 7 h 19 min 28 s
